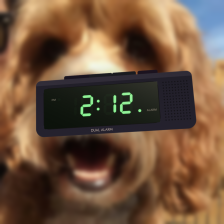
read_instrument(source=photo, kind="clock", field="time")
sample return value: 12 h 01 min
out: 2 h 12 min
